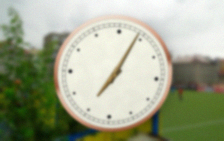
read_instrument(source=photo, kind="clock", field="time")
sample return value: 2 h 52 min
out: 7 h 04 min
